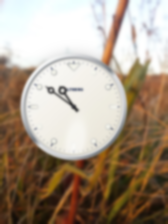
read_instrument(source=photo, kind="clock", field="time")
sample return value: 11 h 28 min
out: 10 h 51 min
